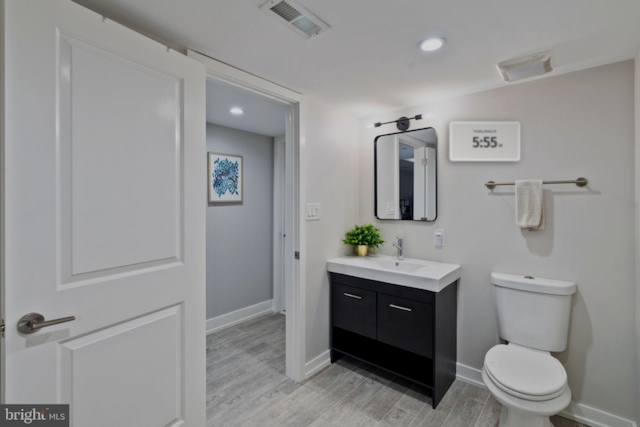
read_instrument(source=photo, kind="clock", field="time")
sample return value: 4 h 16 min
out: 5 h 55 min
